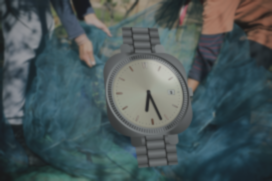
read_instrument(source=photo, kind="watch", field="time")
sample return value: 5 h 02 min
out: 6 h 27 min
